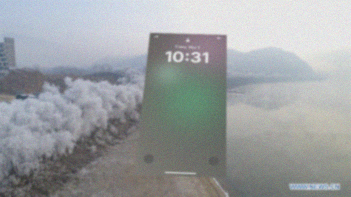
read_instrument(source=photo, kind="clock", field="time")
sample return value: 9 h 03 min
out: 10 h 31 min
